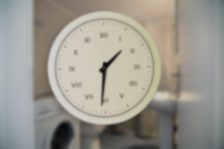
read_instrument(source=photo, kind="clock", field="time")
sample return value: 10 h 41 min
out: 1 h 31 min
